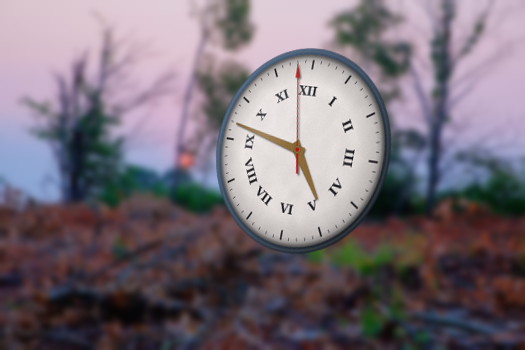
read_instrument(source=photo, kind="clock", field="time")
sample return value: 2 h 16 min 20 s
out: 4 h 46 min 58 s
